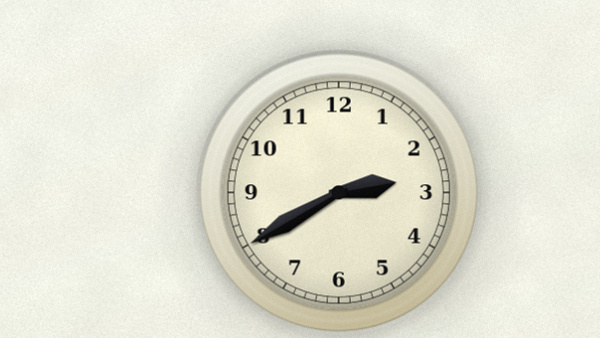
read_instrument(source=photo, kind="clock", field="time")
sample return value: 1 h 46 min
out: 2 h 40 min
